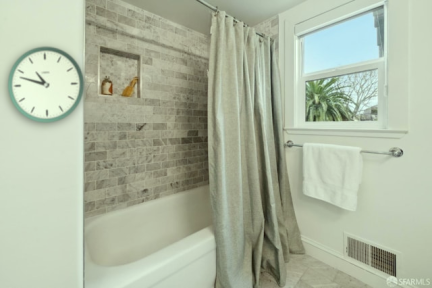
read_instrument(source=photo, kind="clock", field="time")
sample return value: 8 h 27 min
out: 10 h 48 min
